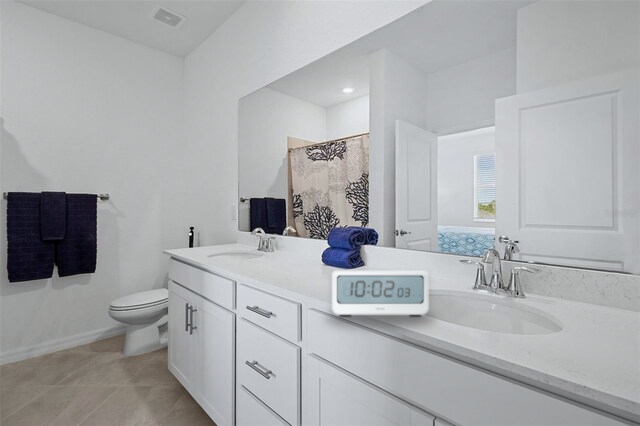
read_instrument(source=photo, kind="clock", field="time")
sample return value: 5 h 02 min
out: 10 h 02 min
